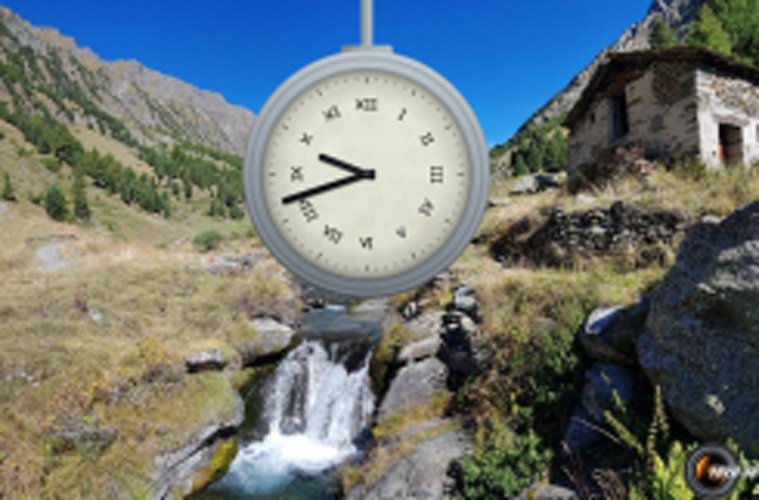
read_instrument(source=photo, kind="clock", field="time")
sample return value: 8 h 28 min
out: 9 h 42 min
